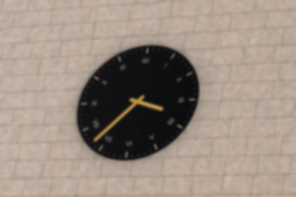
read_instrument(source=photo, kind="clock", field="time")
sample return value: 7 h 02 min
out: 3 h 37 min
